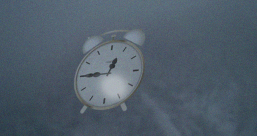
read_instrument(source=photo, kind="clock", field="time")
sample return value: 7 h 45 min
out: 12 h 45 min
